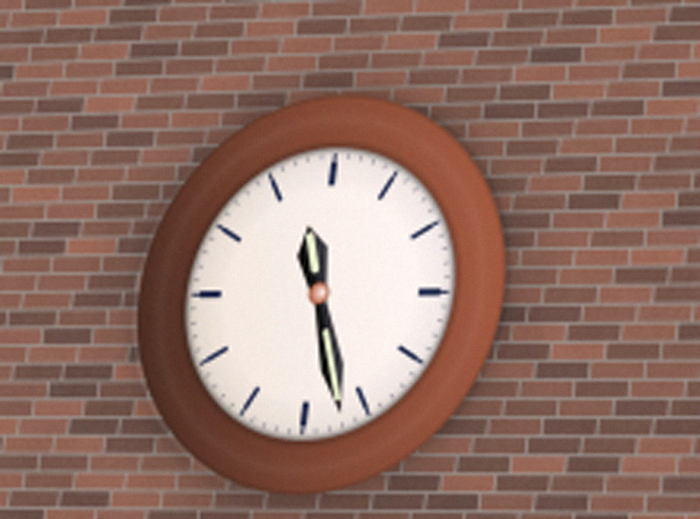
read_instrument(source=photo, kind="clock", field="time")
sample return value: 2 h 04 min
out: 11 h 27 min
